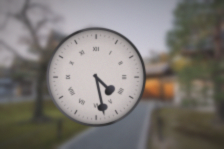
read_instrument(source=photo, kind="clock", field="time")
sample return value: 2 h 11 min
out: 4 h 28 min
